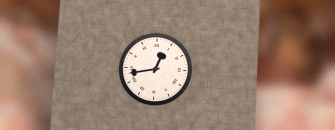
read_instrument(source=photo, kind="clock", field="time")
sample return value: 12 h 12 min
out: 12 h 43 min
